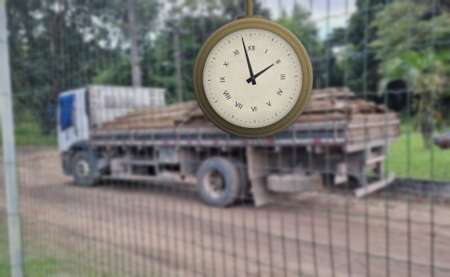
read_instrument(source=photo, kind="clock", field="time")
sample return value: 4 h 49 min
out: 1 h 58 min
